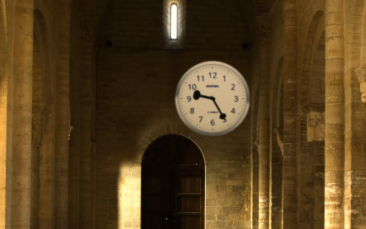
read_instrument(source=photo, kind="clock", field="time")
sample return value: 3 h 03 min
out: 9 h 25 min
